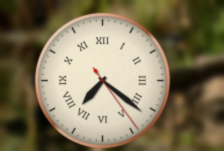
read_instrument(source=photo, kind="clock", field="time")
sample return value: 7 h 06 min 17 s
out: 7 h 21 min 24 s
